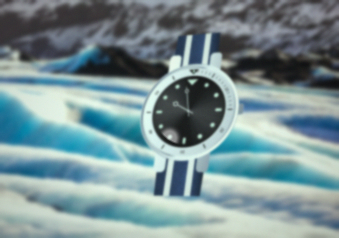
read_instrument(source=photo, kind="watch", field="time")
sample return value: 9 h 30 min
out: 9 h 58 min
